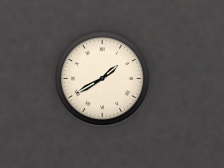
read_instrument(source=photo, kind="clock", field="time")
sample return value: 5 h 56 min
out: 1 h 40 min
